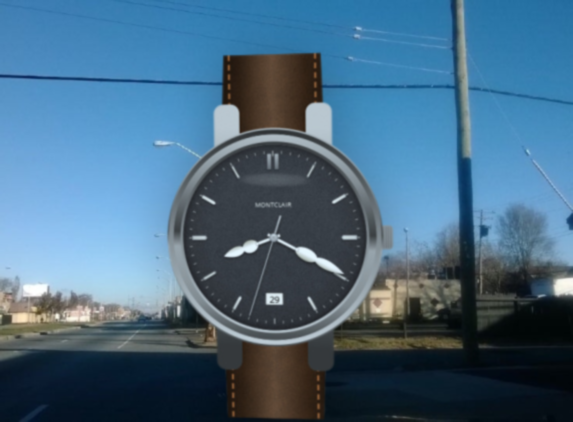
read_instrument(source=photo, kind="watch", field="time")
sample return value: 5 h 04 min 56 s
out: 8 h 19 min 33 s
